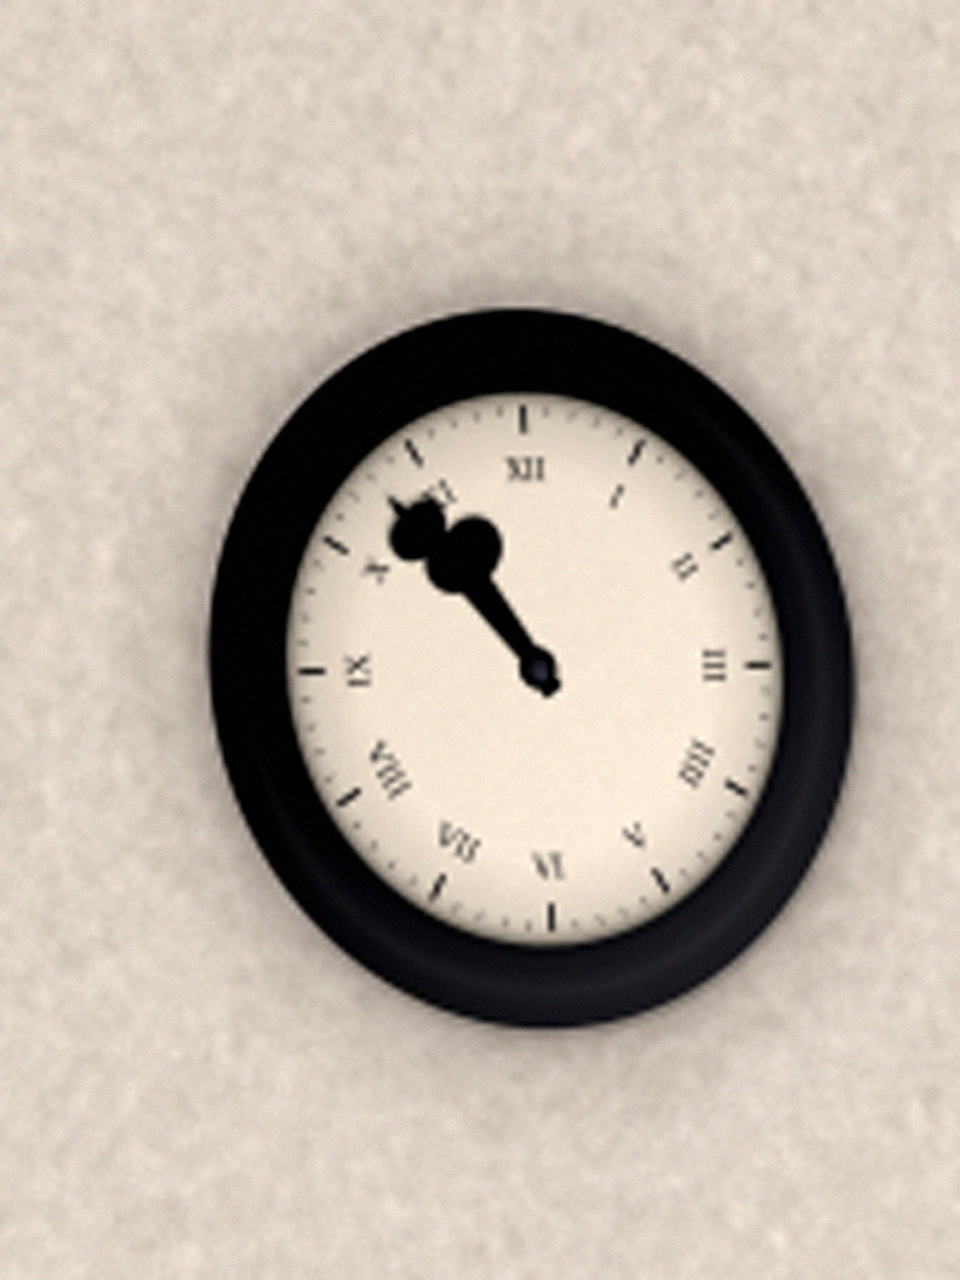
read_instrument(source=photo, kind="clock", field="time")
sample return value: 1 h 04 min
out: 10 h 53 min
